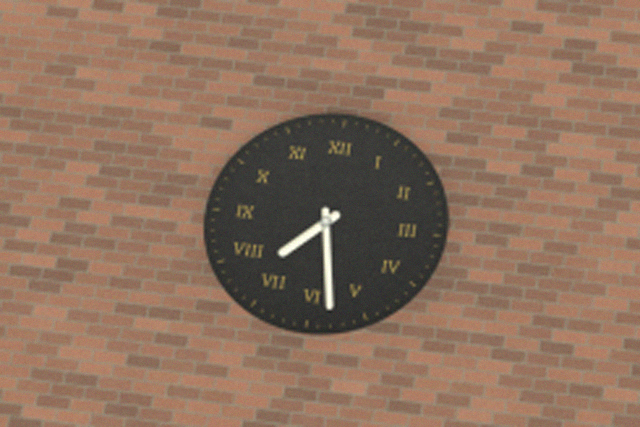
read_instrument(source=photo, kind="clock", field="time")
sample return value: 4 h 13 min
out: 7 h 28 min
